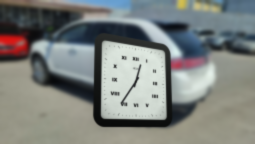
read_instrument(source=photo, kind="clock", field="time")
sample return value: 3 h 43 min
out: 12 h 36 min
